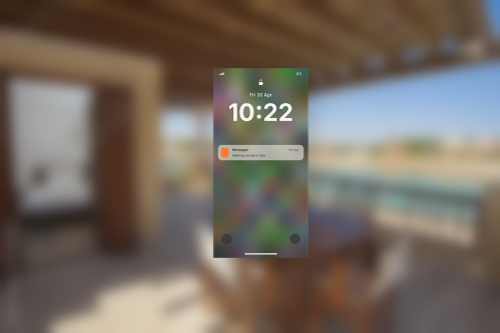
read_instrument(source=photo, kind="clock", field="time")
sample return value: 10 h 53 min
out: 10 h 22 min
